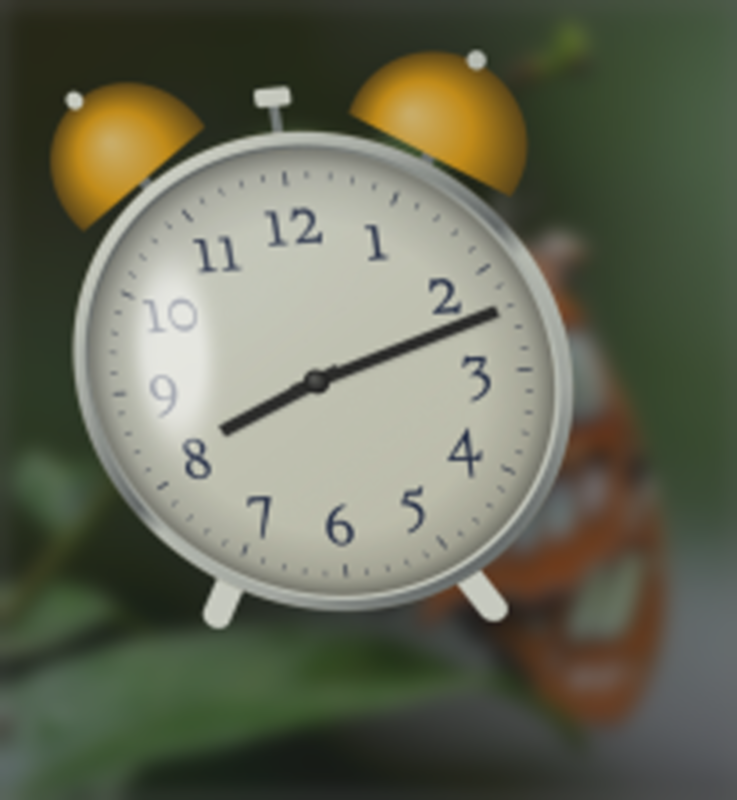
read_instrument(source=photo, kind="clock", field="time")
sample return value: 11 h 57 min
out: 8 h 12 min
